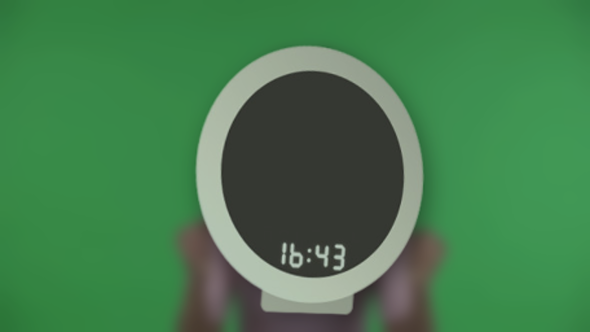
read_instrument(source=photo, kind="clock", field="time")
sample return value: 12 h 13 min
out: 16 h 43 min
